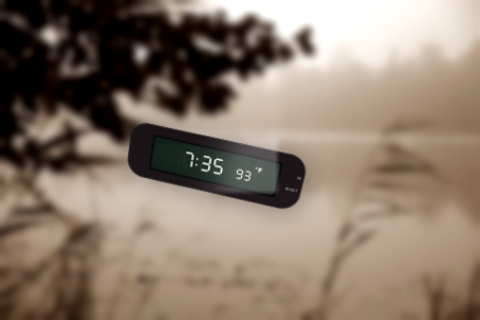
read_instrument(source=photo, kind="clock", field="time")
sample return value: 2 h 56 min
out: 7 h 35 min
